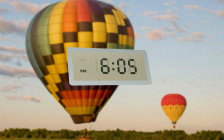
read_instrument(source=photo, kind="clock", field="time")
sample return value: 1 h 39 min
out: 6 h 05 min
